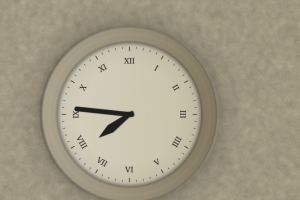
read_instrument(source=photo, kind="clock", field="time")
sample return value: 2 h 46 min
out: 7 h 46 min
